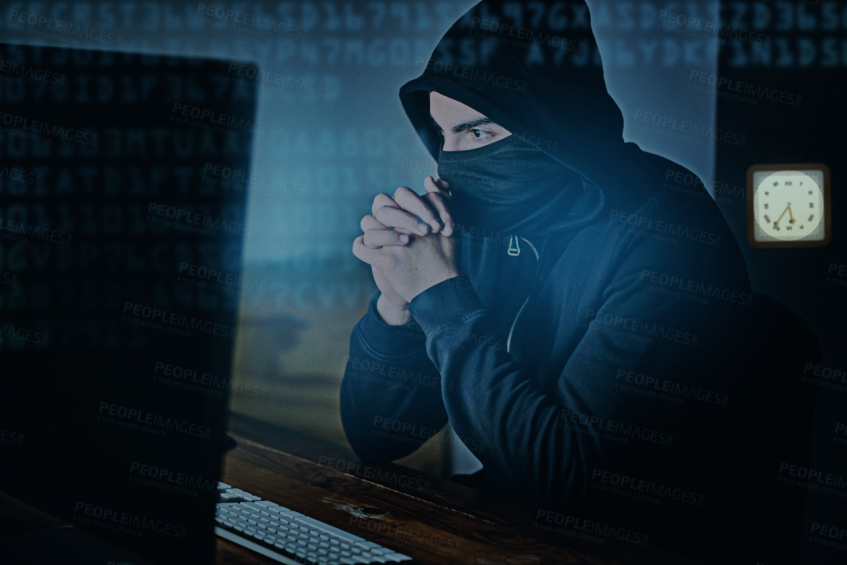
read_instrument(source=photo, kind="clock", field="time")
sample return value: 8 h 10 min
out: 5 h 36 min
